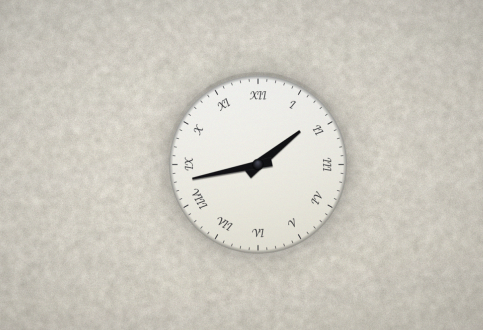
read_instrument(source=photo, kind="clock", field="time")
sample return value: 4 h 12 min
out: 1 h 43 min
